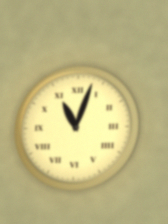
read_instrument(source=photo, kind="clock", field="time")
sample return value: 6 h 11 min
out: 11 h 03 min
